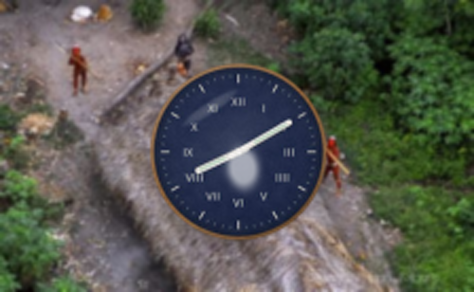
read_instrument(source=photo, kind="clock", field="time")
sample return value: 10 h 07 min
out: 8 h 10 min
